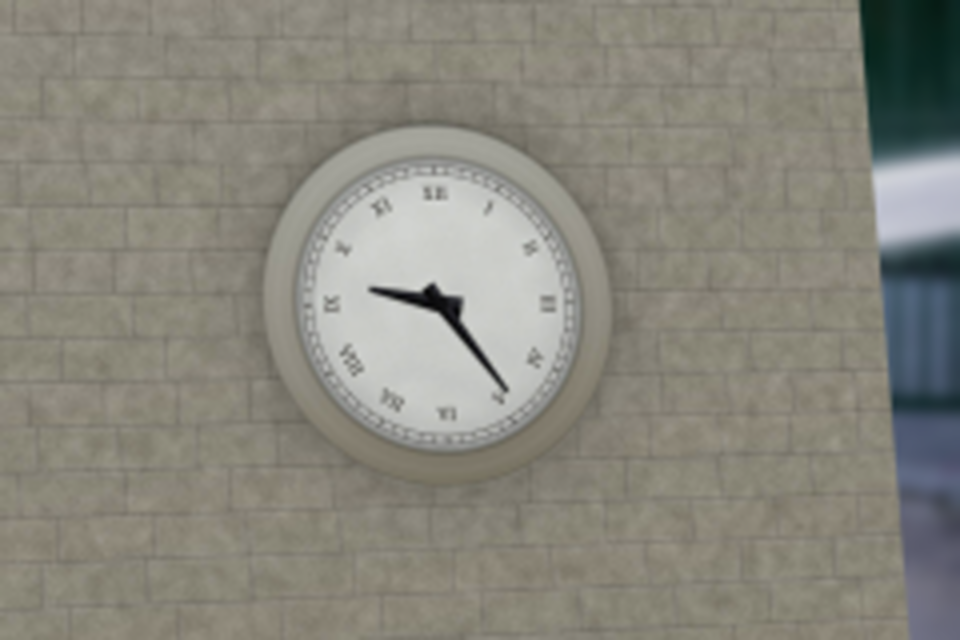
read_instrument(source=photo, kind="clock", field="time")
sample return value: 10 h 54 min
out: 9 h 24 min
